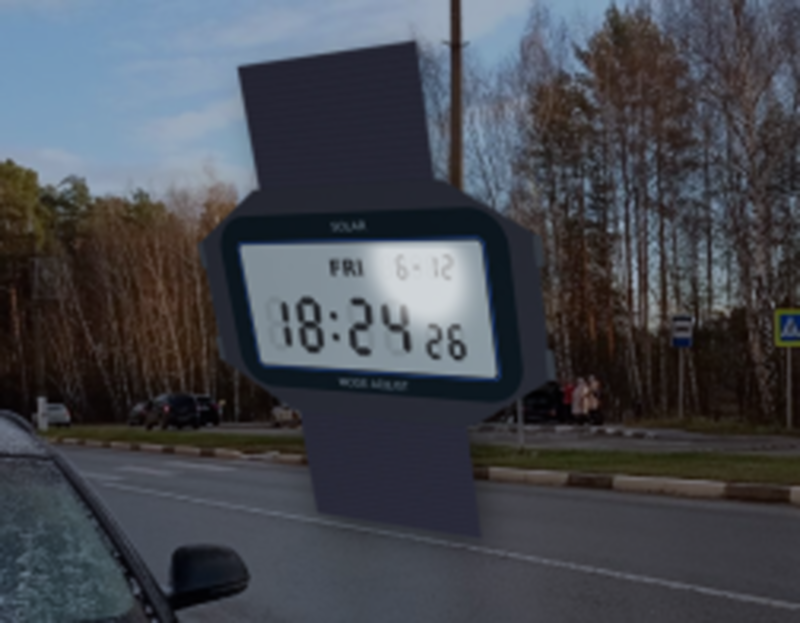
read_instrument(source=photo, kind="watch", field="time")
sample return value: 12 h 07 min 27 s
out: 18 h 24 min 26 s
